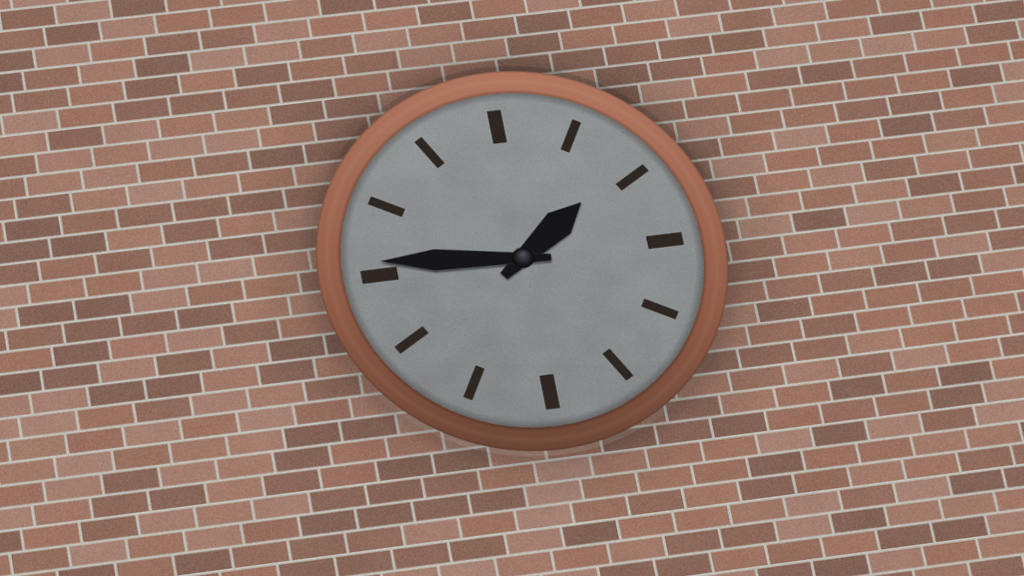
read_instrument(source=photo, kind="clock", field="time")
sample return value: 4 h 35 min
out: 1 h 46 min
